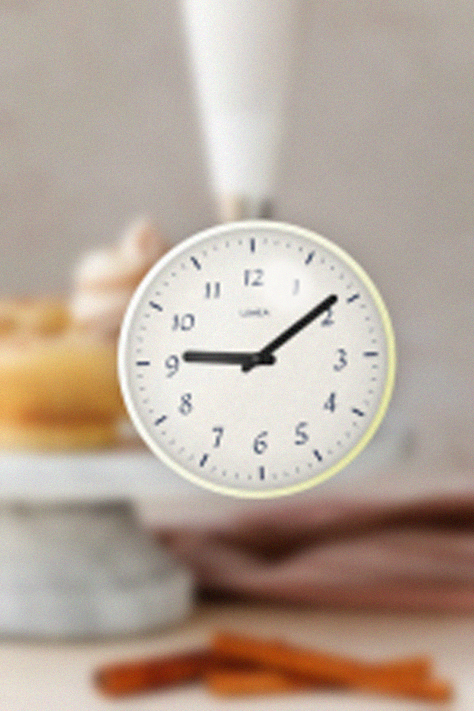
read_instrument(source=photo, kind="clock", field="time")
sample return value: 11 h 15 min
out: 9 h 09 min
